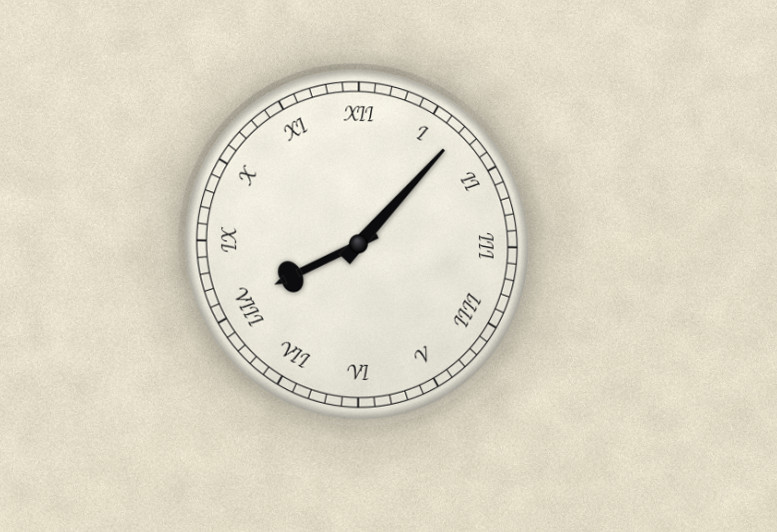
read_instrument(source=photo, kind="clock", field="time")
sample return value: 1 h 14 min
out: 8 h 07 min
